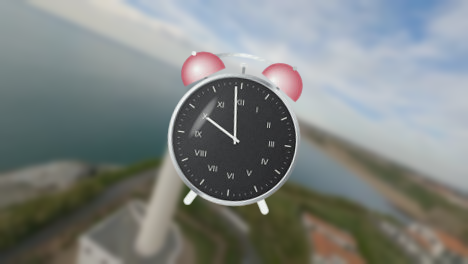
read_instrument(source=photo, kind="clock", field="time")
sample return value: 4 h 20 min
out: 9 h 59 min
